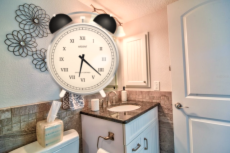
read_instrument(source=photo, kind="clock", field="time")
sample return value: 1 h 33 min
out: 6 h 22 min
